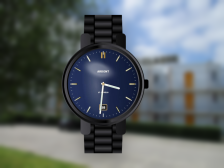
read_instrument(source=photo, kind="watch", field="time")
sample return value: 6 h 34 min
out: 3 h 31 min
